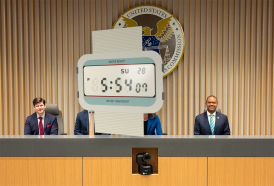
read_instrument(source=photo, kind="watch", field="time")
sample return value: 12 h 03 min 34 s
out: 5 h 54 min 07 s
